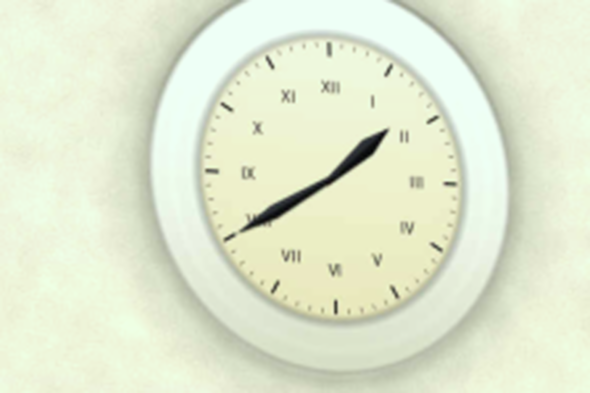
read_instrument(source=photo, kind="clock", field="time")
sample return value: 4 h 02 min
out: 1 h 40 min
